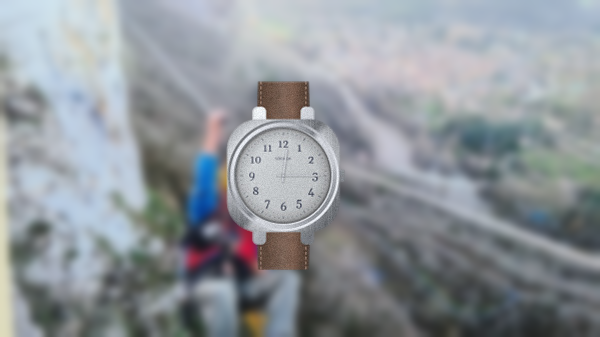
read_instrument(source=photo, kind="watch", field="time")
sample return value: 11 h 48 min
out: 12 h 15 min
